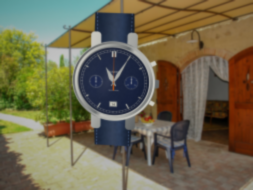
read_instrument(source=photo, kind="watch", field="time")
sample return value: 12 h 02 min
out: 11 h 05 min
